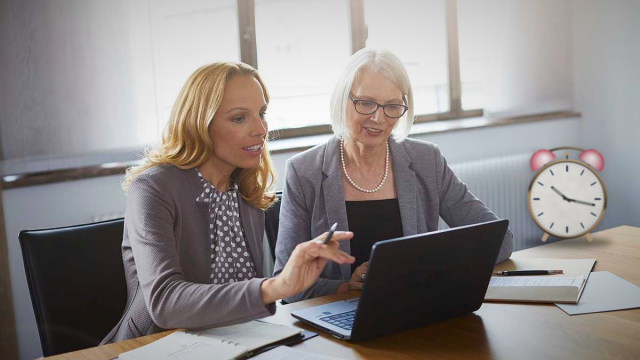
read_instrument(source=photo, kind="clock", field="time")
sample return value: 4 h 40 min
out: 10 h 17 min
